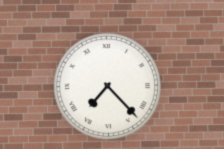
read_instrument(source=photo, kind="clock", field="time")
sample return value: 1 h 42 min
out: 7 h 23 min
